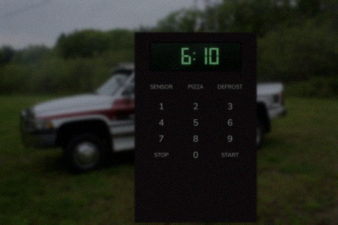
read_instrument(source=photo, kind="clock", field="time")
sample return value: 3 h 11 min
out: 6 h 10 min
